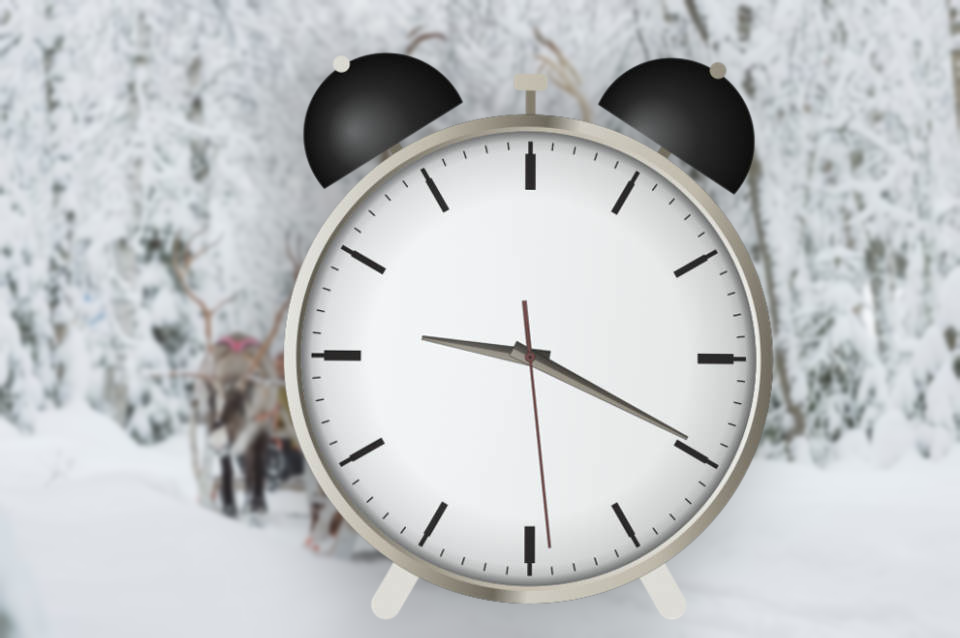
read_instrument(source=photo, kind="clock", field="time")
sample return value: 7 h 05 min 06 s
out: 9 h 19 min 29 s
